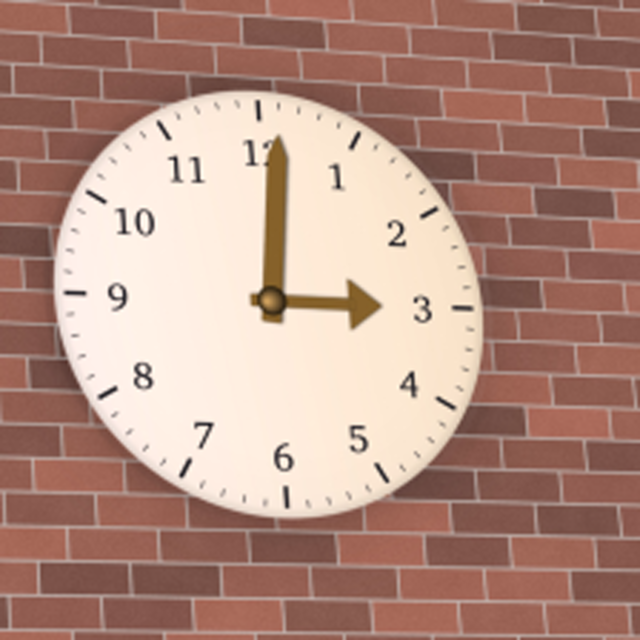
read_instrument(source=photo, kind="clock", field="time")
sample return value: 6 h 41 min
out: 3 h 01 min
